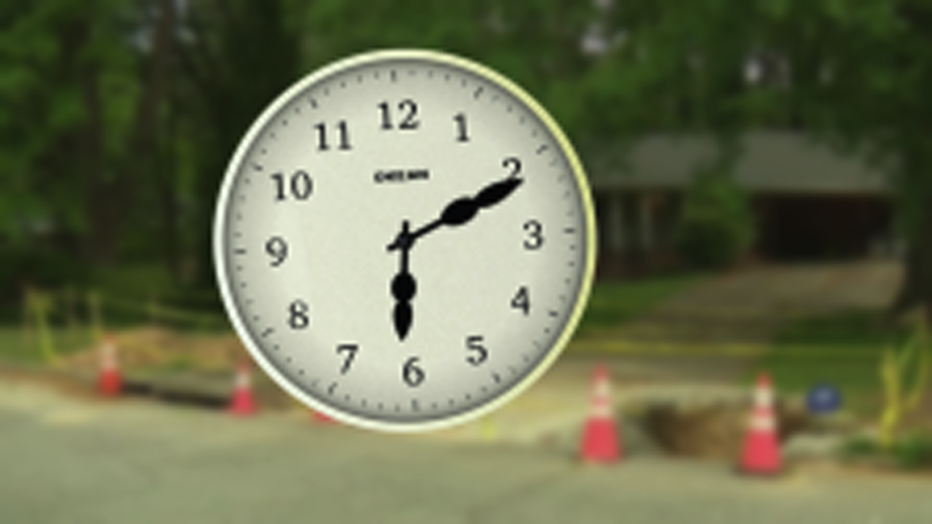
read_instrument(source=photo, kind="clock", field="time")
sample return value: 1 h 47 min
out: 6 h 11 min
